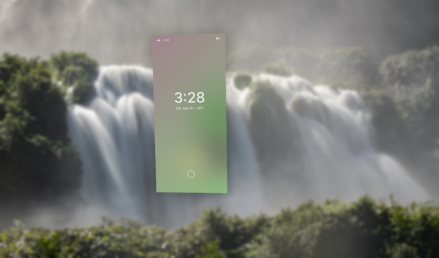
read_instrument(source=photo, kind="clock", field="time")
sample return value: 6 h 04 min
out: 3 h 28 min
